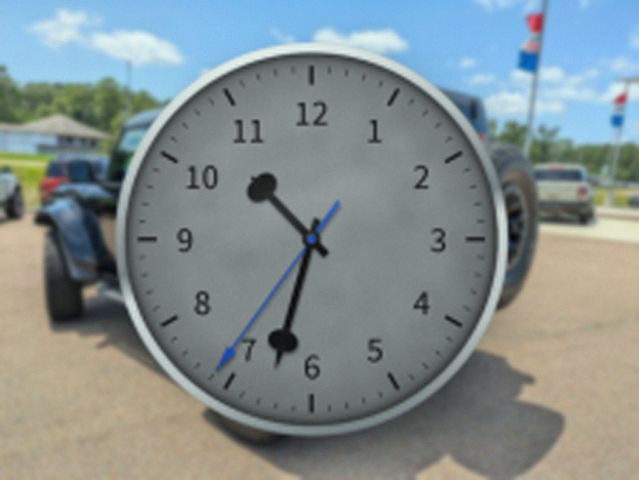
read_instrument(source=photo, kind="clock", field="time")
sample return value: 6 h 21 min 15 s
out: 10 h 32 min 36 s
